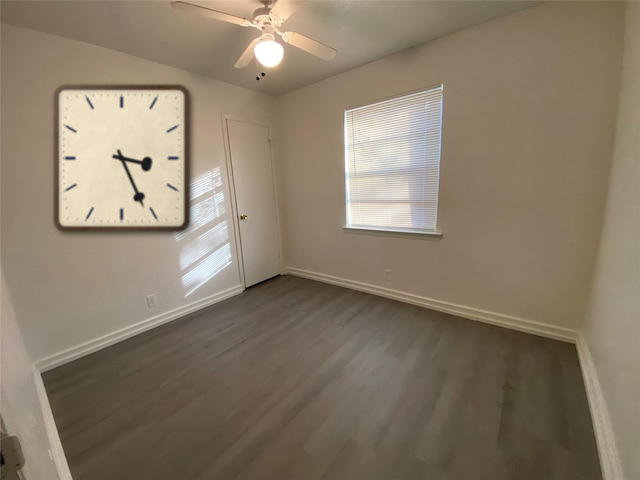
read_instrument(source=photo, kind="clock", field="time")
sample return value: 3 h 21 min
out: 3 h 26 min
